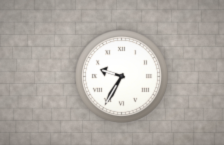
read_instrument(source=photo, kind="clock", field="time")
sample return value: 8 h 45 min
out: 9 h 35 min
